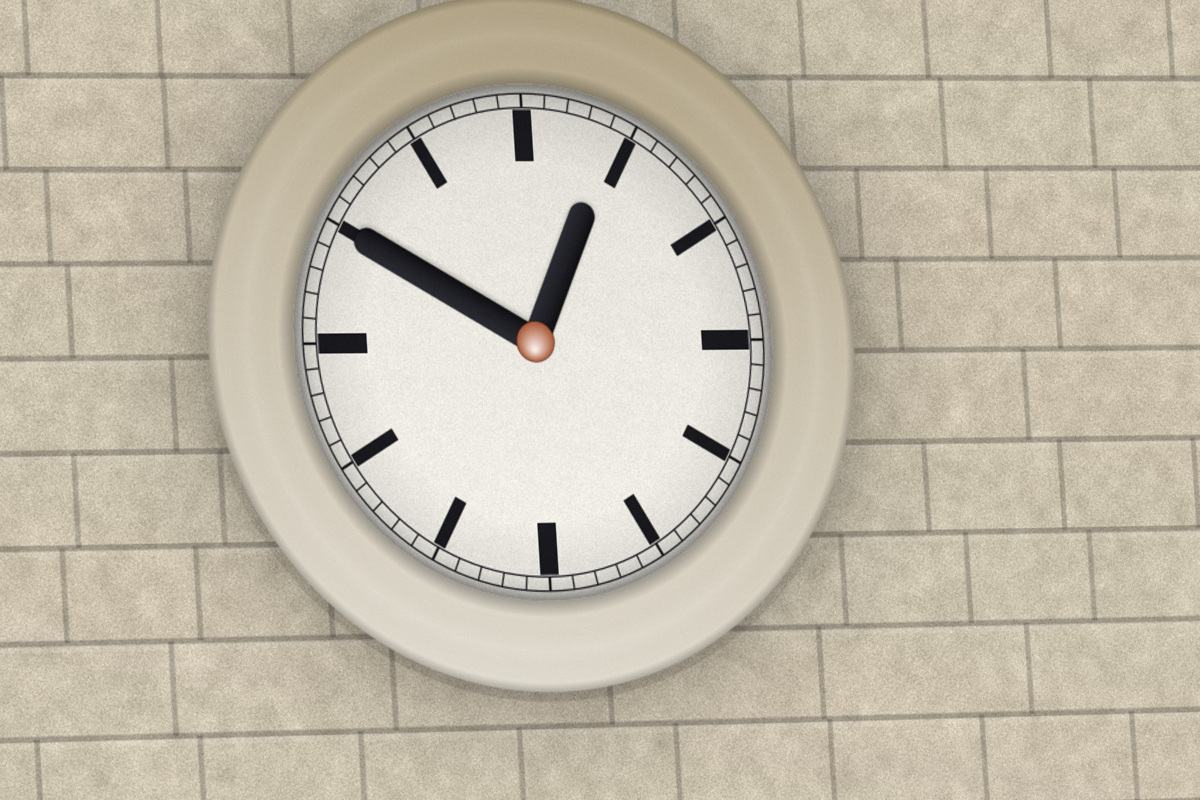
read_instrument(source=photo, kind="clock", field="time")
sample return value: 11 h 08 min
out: 12 h 50 min
